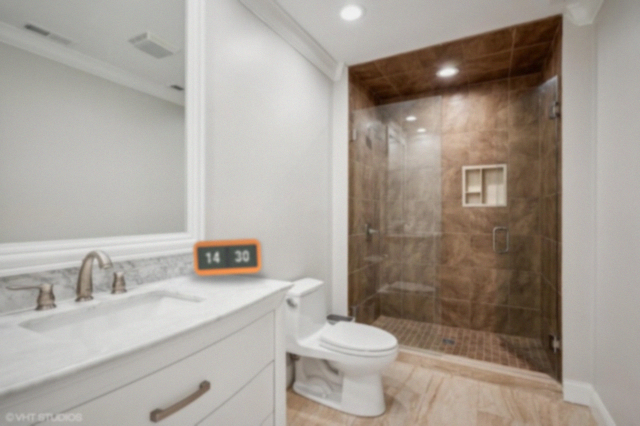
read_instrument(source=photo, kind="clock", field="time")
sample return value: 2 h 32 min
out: 14 h 30 min
